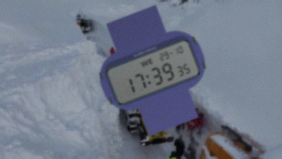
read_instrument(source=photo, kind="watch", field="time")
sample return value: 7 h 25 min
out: 17 h 39 min
